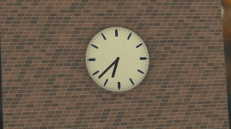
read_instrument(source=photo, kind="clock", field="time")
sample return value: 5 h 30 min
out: 6 h 38 min
